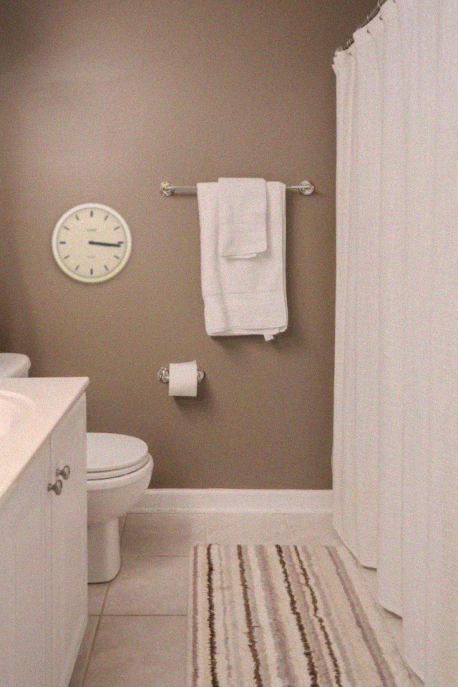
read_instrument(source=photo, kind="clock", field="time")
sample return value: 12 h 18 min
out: 3 h 16 min
